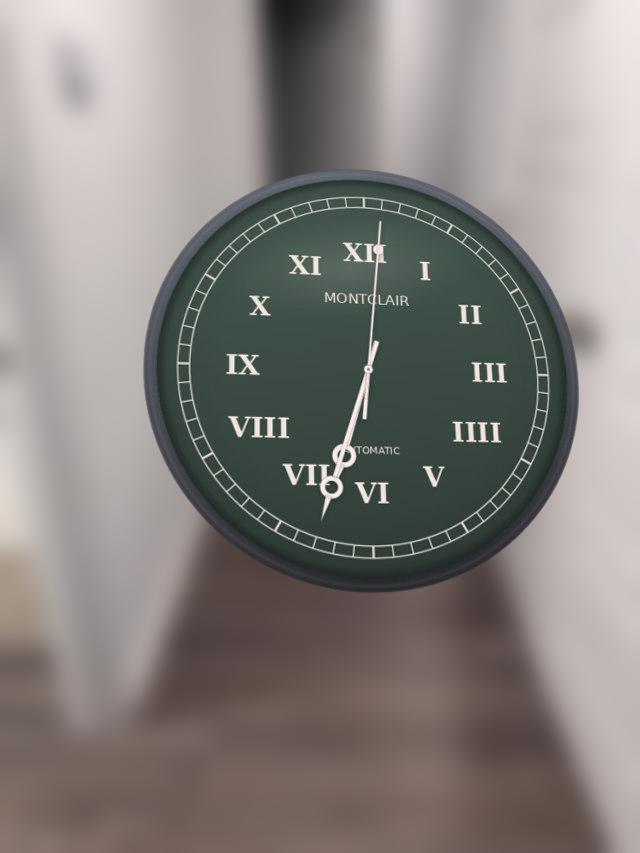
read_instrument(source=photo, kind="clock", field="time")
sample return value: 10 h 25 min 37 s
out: 6 h 33 min 01 s
